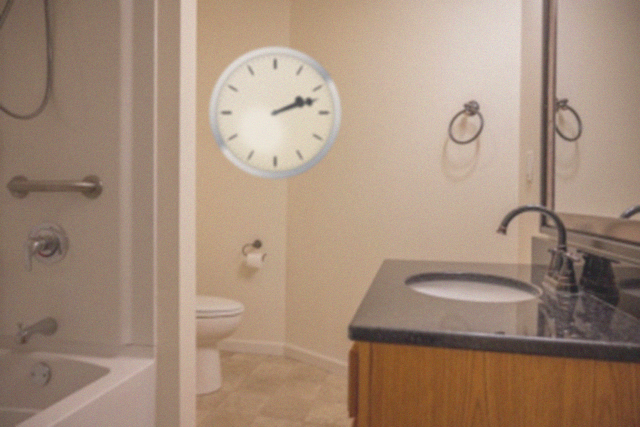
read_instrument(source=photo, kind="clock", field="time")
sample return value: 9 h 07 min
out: 2 h 12 min
